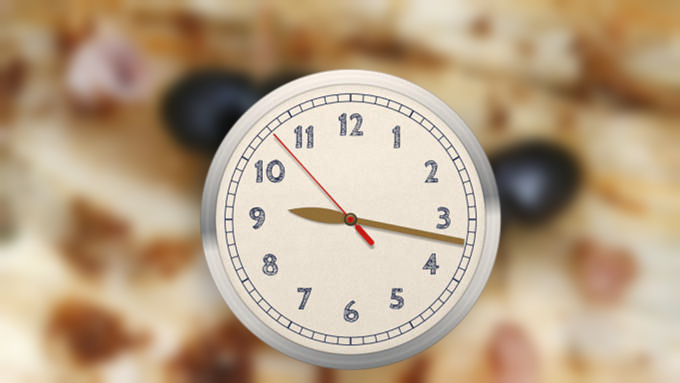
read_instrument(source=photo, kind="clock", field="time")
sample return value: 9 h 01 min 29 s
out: 9 h 16 min 53 s
